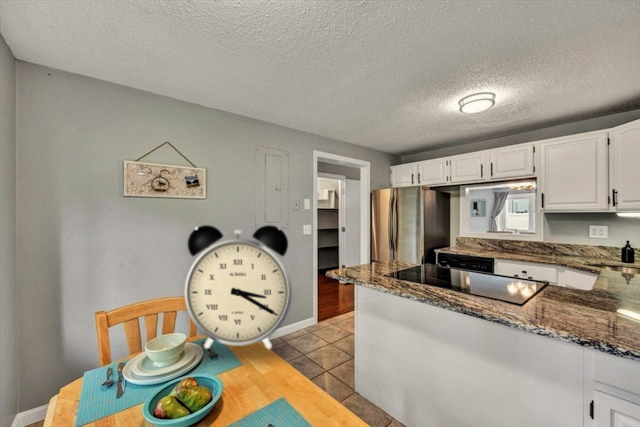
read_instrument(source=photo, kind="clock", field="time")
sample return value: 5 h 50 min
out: 3 h 20 min
